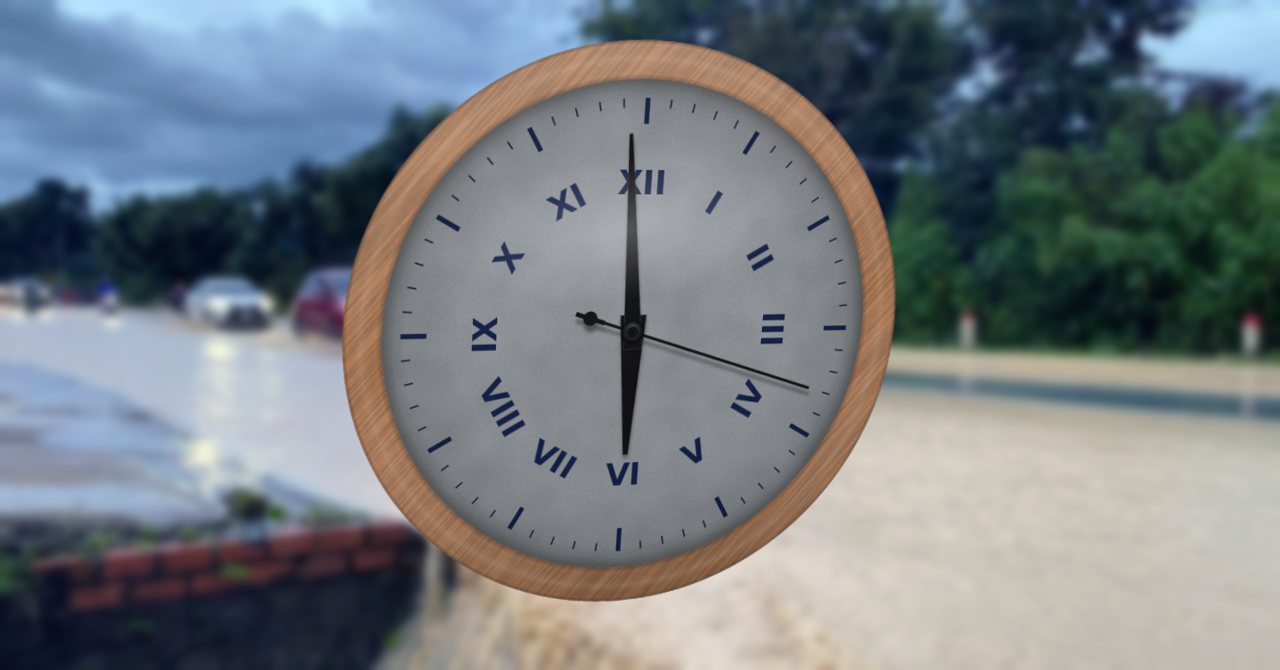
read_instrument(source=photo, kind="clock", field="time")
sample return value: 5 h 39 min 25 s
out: 5 h 59 min 18 s
